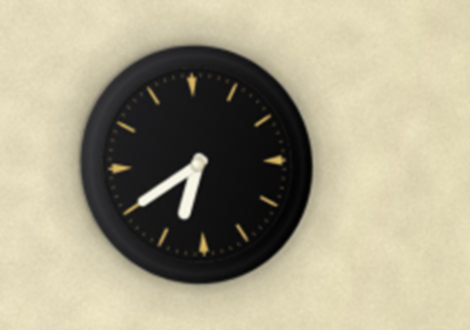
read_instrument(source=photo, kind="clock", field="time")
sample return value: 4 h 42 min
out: 6 h 40 min
